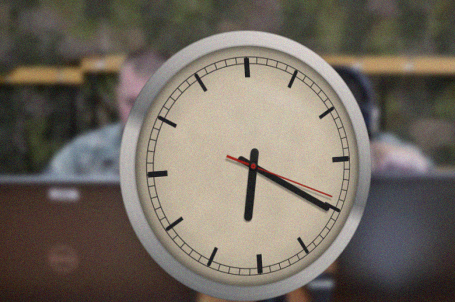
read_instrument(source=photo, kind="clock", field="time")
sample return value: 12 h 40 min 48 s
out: 6 h 20 min 19 s
